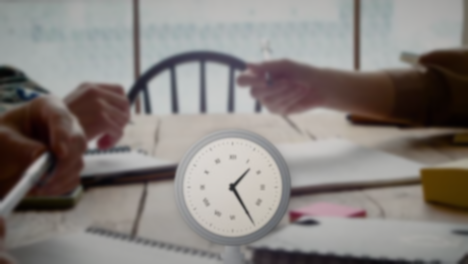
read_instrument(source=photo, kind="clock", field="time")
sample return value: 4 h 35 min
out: 1 h 25 min
